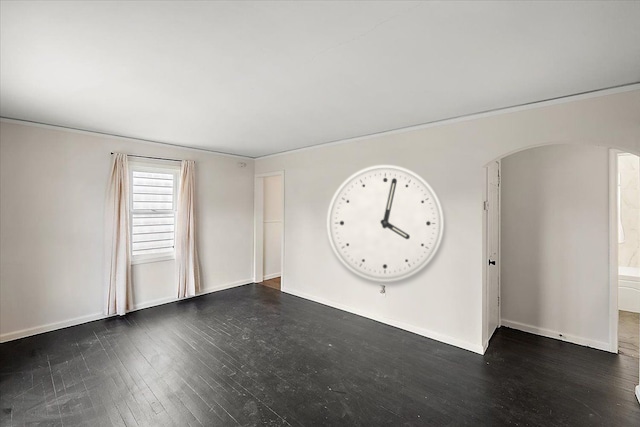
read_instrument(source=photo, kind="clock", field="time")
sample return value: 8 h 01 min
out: 4 h 02 min
